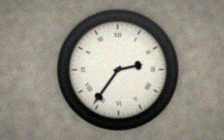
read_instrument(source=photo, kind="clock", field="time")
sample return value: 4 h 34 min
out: 2 h 36 min
